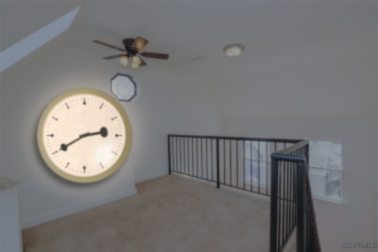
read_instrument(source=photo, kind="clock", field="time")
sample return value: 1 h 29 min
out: 2 h 40 min
